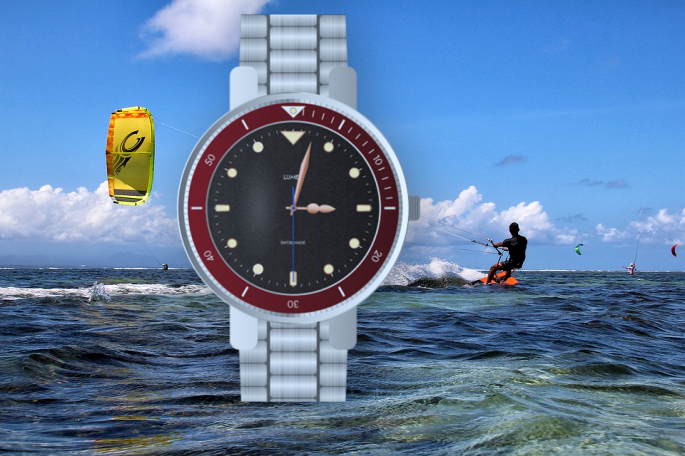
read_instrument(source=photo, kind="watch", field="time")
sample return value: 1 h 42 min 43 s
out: 3 h 02 min 30 s
